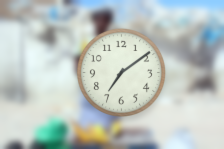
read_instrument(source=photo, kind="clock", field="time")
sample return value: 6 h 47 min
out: 7 h 09 min
